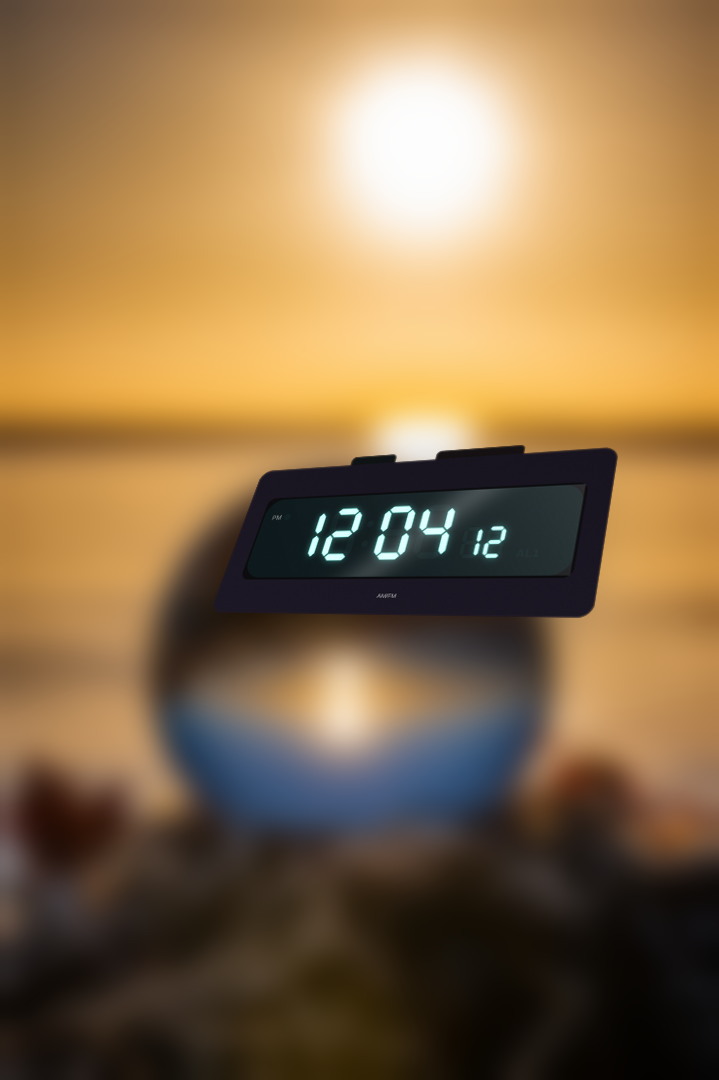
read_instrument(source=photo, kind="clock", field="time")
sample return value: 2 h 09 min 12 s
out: 12 h 04 min 12 s
